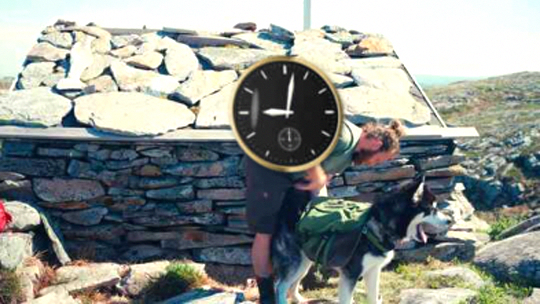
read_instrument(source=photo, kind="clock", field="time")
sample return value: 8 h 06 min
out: 9 h 02 min
